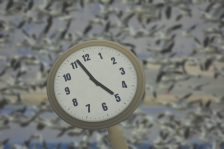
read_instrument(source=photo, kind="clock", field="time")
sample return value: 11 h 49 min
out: 4 h 57 min
